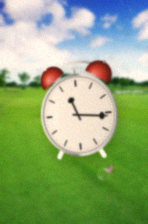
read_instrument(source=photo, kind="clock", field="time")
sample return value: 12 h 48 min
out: 11 h 16 min
